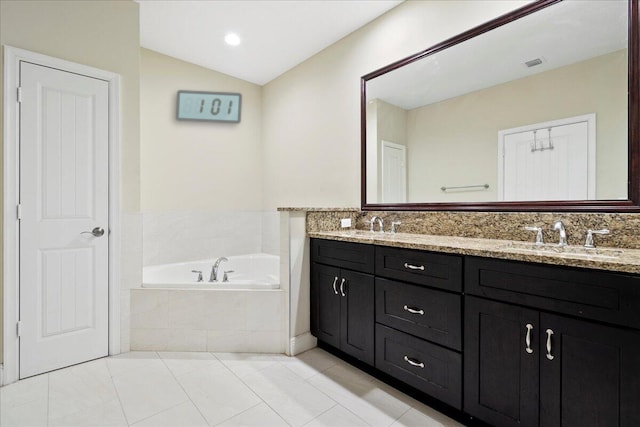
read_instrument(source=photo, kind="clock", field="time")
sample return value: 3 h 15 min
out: 1 h 01 min
